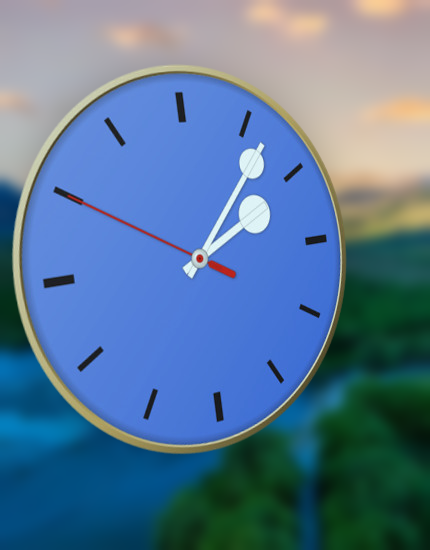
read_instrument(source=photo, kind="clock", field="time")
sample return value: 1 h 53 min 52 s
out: 2 h 06 min 50 s
